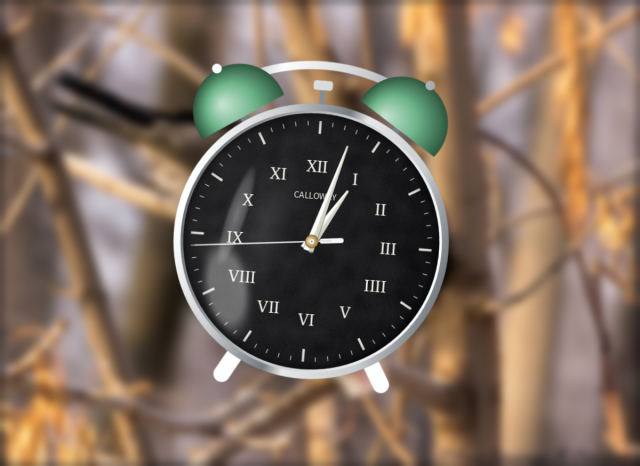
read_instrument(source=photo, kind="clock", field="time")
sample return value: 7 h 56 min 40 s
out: 1 h 02 min 44 s
